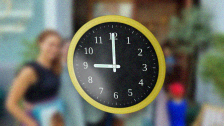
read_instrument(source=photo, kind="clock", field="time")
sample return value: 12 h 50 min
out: 9 h 00 min
